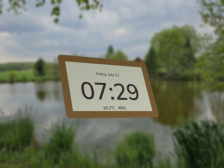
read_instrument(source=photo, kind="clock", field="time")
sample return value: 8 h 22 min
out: 7 h 29 min
